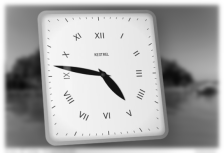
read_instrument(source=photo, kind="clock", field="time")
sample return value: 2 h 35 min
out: 4 h 47 min
